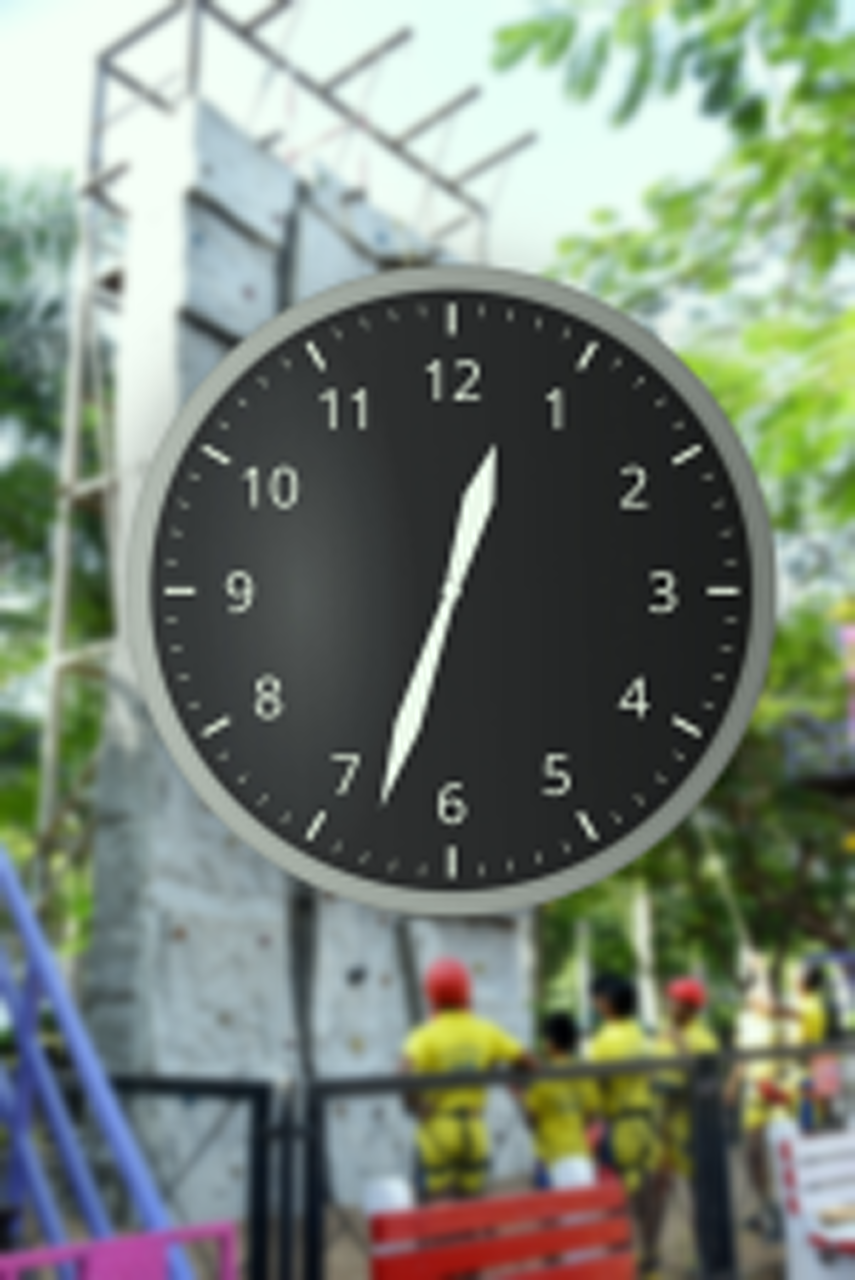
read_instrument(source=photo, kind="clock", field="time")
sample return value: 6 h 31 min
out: 12 h 33 min
